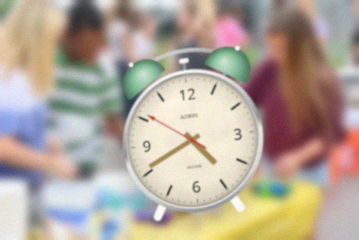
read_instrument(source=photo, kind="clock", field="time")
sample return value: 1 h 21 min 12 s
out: 4 h 40 min 51 s
